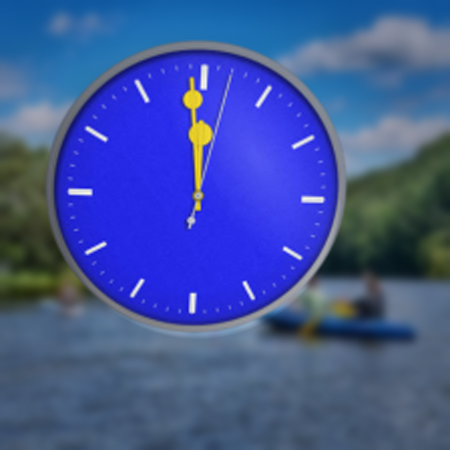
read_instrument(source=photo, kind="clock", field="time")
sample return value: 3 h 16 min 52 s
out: 11 h 59 min 02 s
